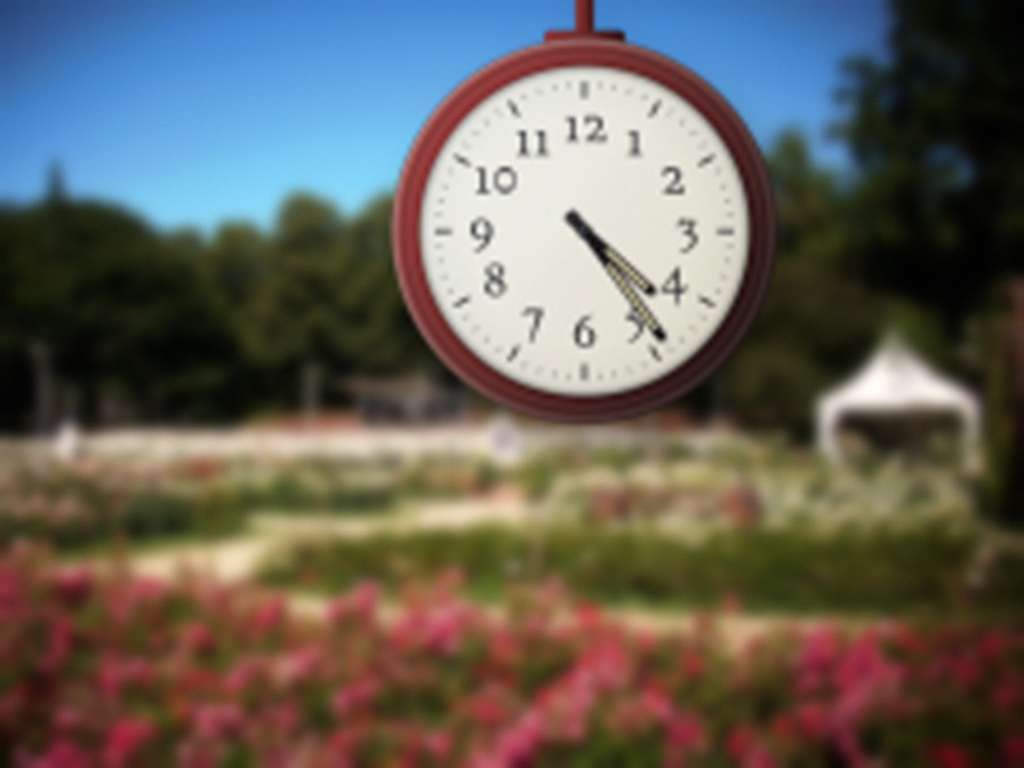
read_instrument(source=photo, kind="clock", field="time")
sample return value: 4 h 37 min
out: 4 h 24 min
